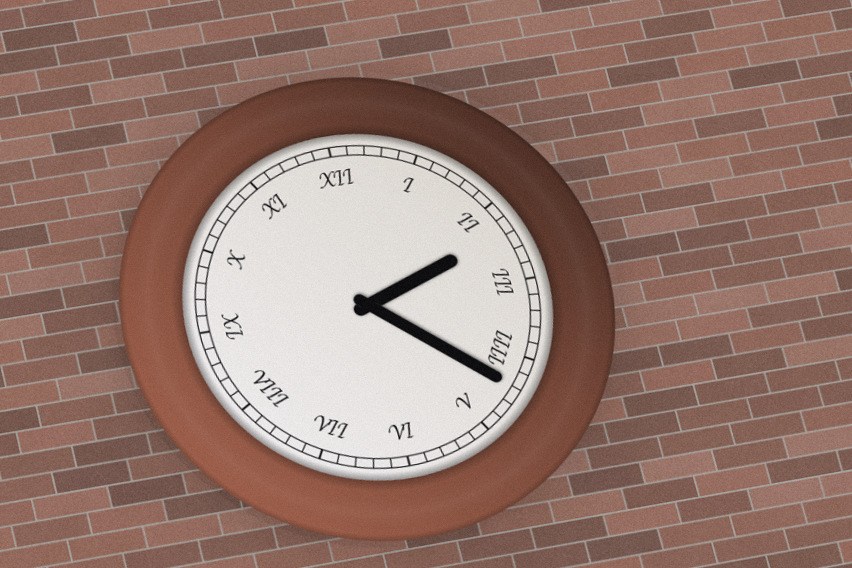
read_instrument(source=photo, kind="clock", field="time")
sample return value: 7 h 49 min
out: 2 h 22 min
